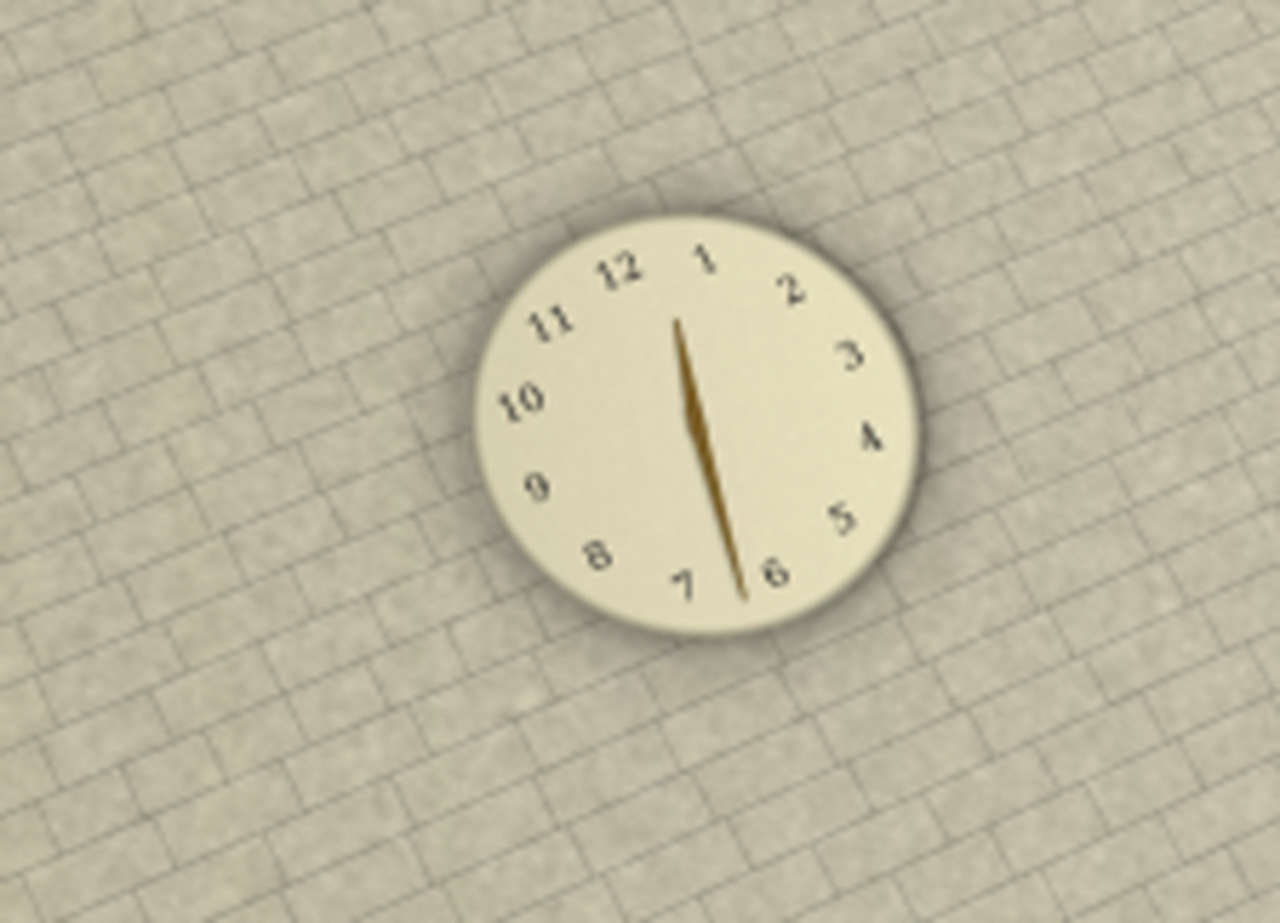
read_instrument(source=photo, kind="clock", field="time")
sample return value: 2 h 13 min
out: 12 h 32 min
